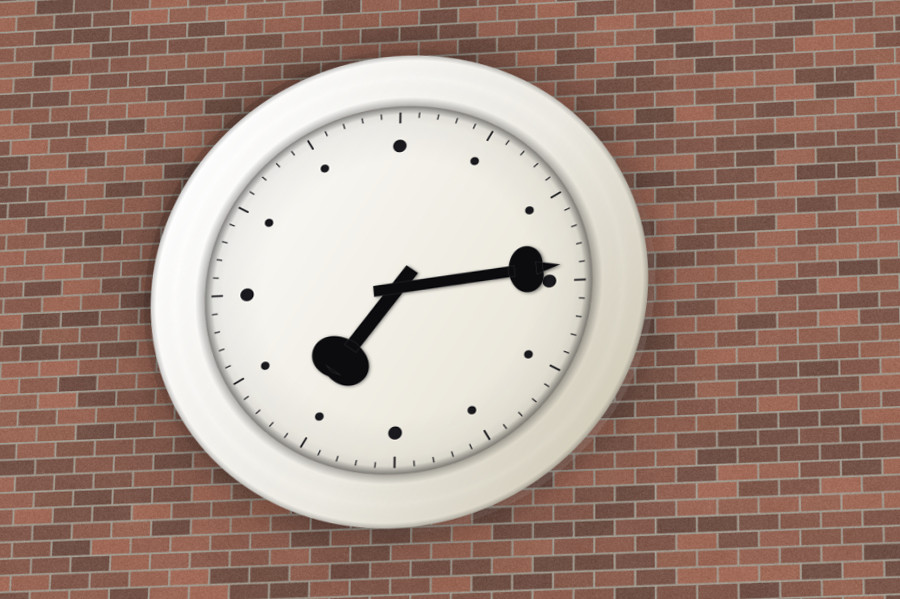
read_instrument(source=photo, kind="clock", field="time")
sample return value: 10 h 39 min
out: 7 h 14 min
